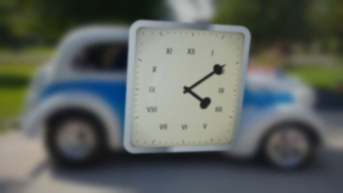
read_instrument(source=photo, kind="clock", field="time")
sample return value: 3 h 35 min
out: 4 h 09 min
